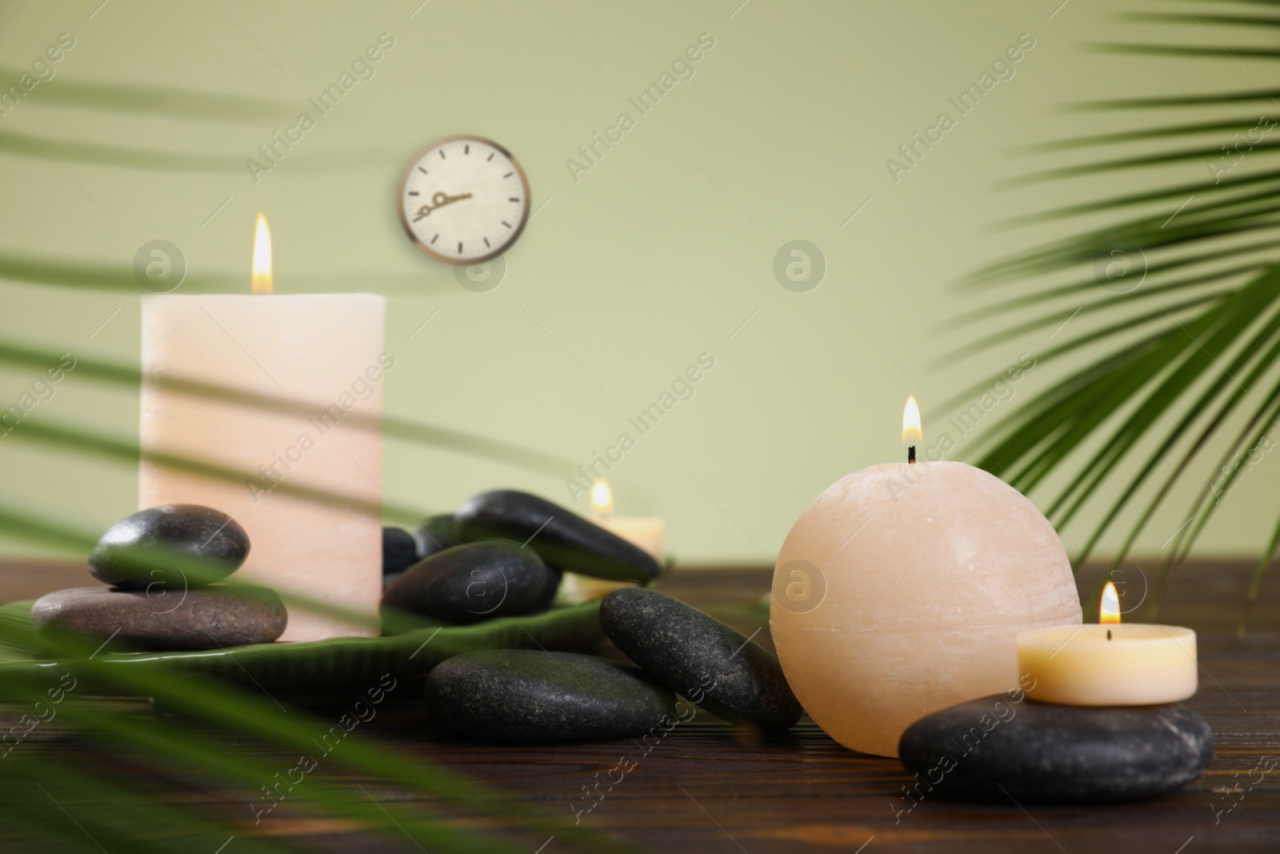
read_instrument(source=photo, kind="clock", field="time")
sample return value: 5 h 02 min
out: 8 h 41 min
